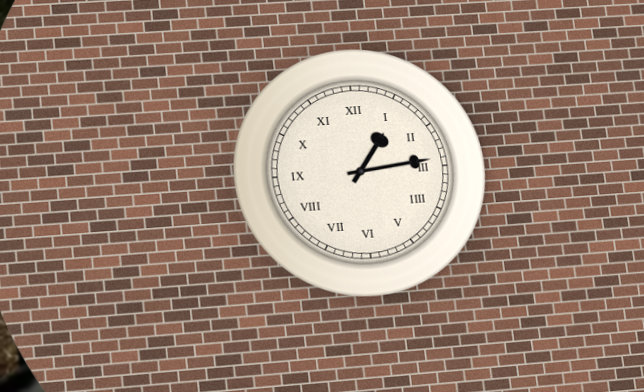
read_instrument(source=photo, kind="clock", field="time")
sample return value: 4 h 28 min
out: 1 h 14 min
